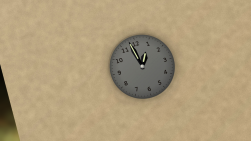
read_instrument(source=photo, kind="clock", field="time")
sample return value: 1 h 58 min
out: 12 h 58 min
